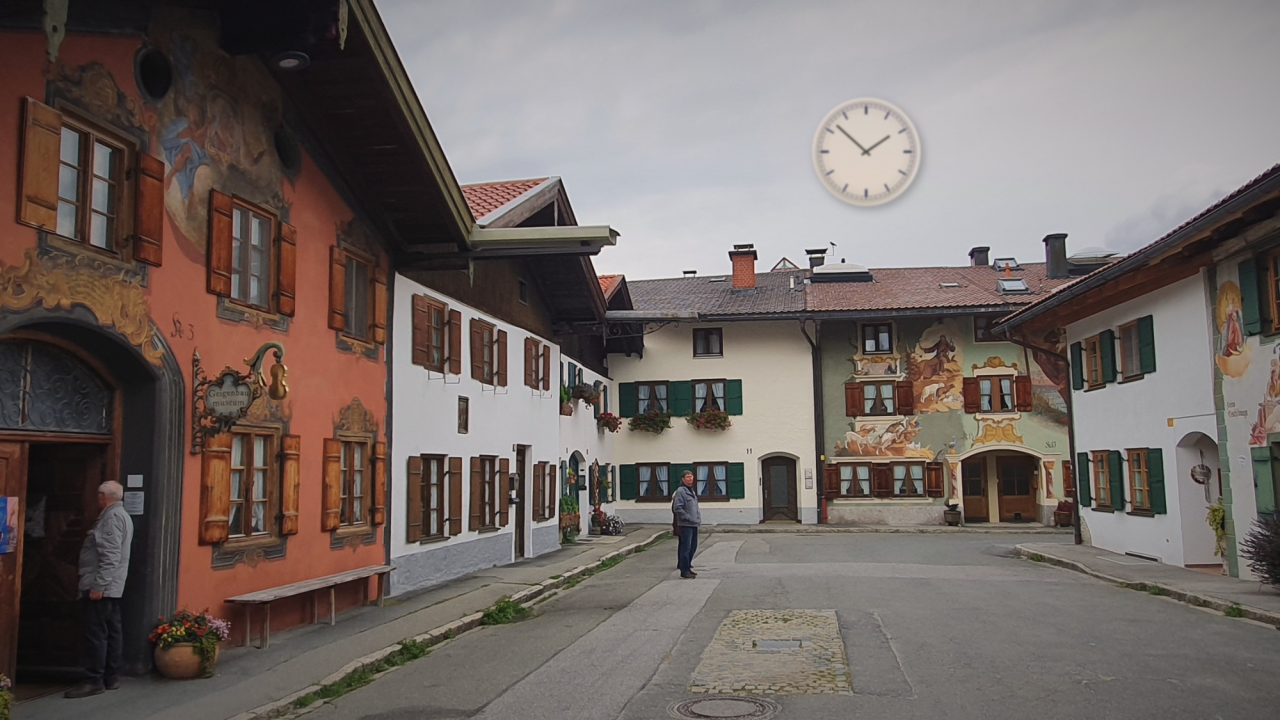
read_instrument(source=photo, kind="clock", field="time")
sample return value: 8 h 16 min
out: 1 h 52 min
